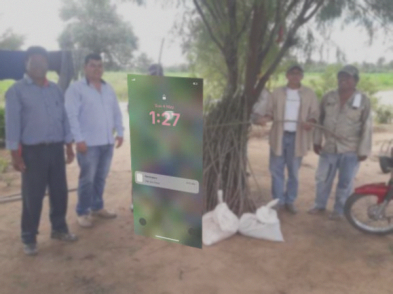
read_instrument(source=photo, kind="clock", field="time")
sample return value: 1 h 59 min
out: 1 h 27 min
